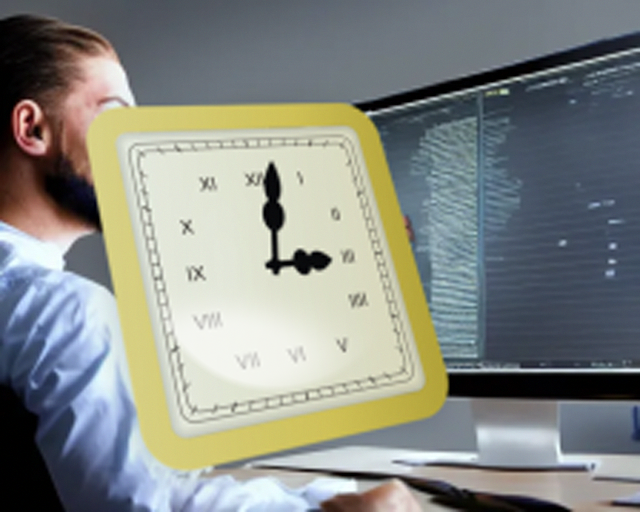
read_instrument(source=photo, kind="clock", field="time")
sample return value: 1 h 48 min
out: 3 h 02 min
